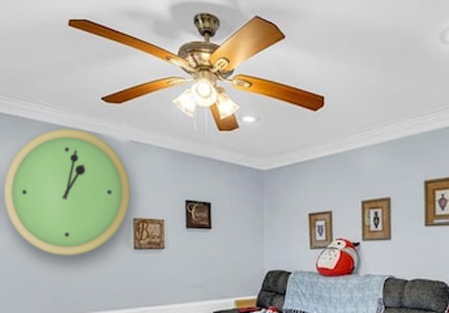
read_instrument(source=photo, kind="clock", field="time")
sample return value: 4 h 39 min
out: 1 h 02 min
